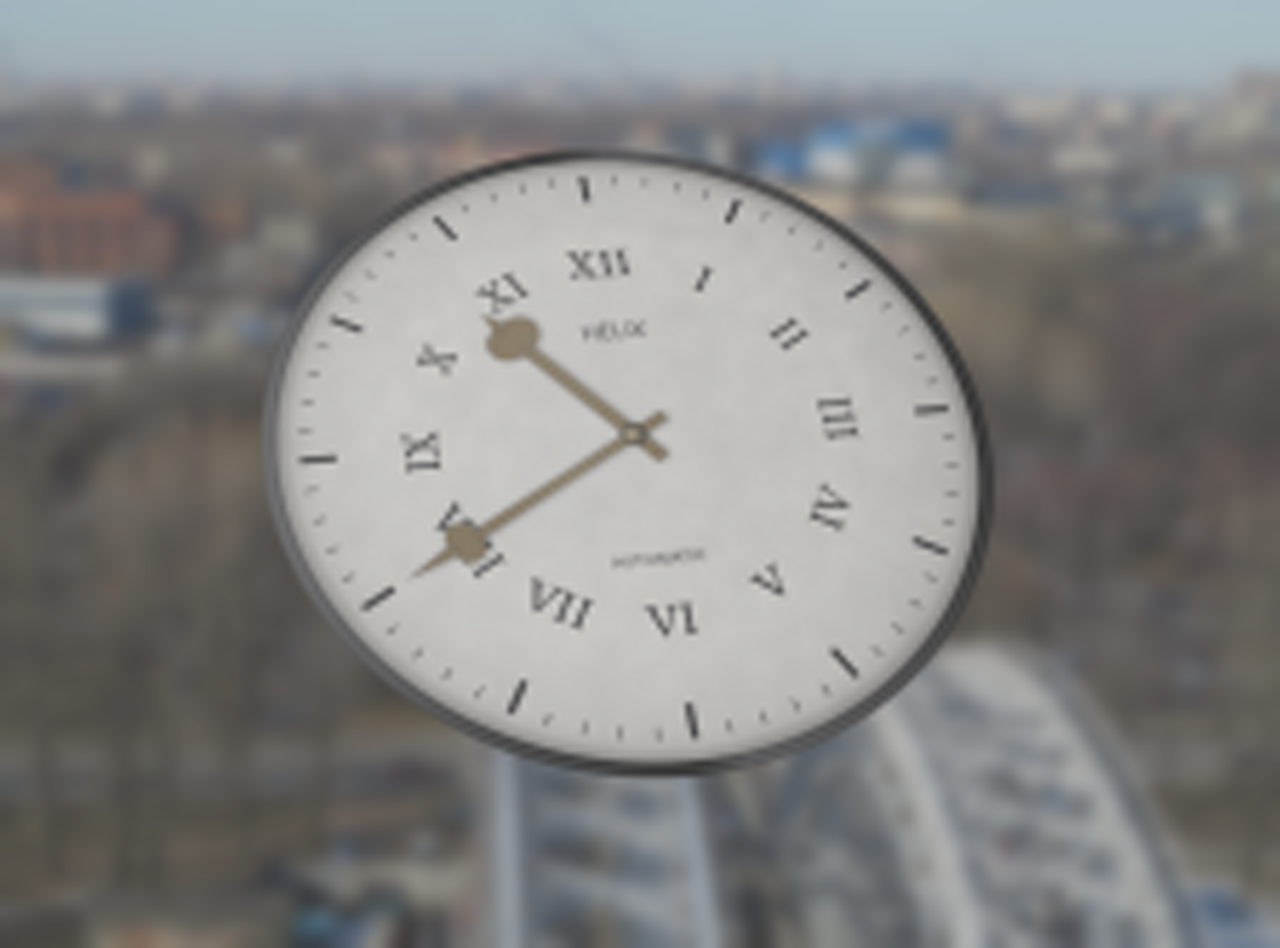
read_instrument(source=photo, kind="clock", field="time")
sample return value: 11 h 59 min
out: 10 h 40 min
